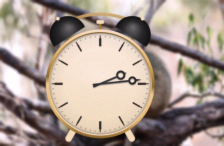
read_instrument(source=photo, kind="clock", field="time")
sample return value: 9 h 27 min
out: 2 h 14 min
